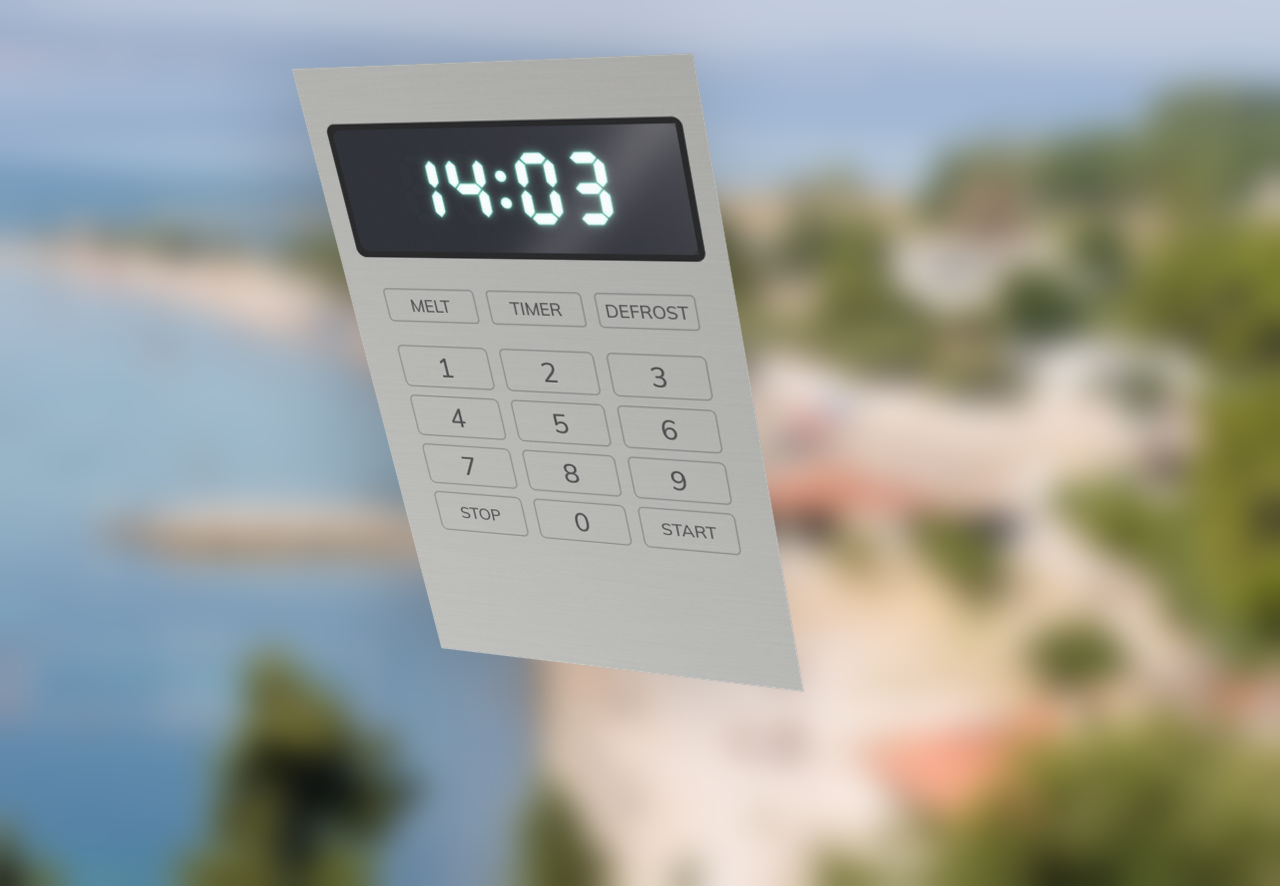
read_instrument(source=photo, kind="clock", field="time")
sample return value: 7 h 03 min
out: 14 h 03 min
